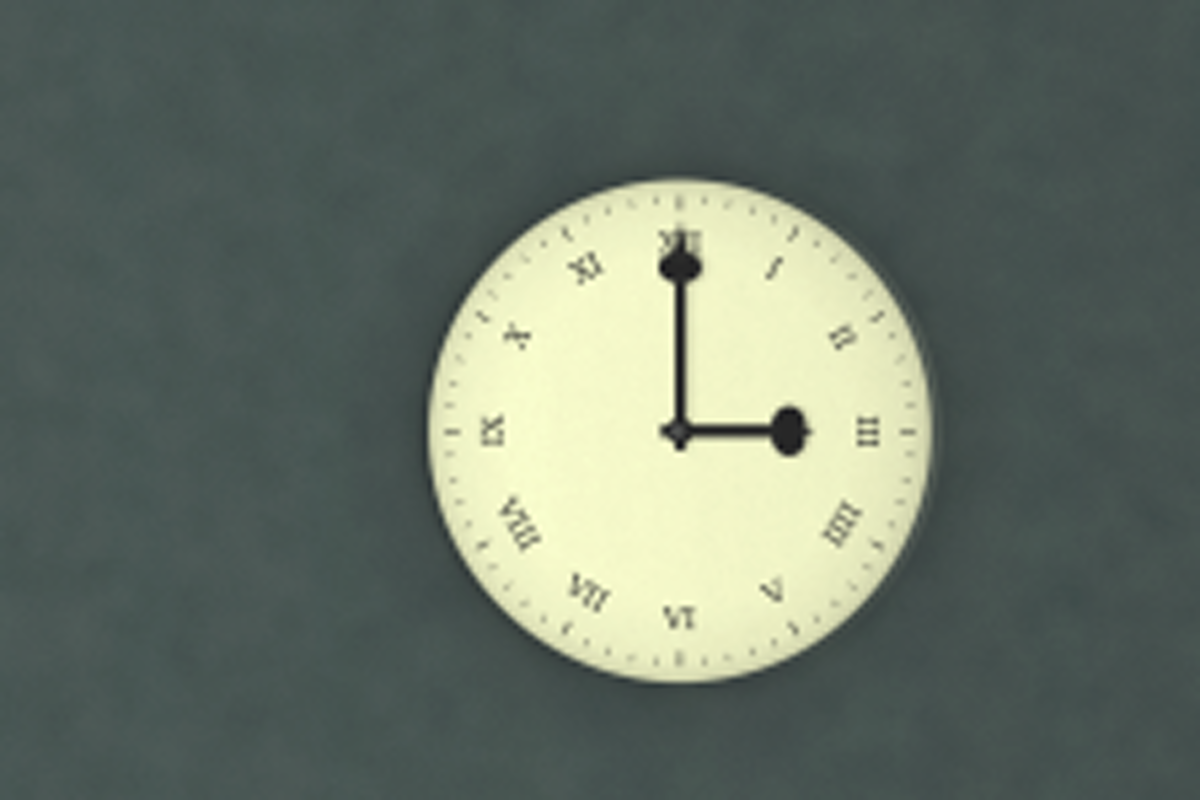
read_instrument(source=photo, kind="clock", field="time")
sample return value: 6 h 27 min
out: 3 h 00 min
